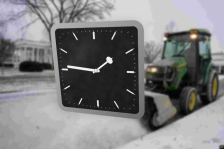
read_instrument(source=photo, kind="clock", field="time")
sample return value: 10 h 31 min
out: 1 h 46 min
